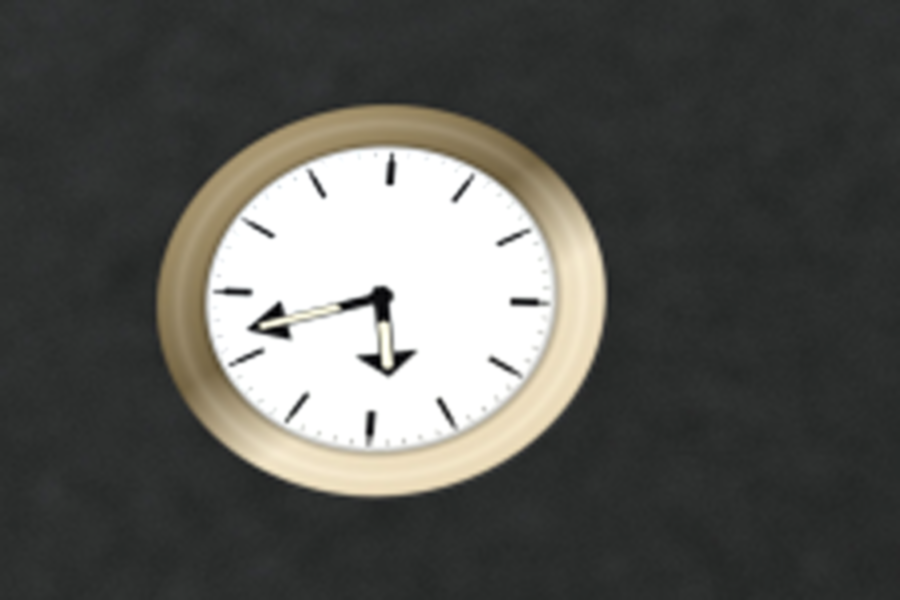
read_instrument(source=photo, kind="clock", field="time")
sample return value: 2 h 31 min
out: 5 h 42 min
